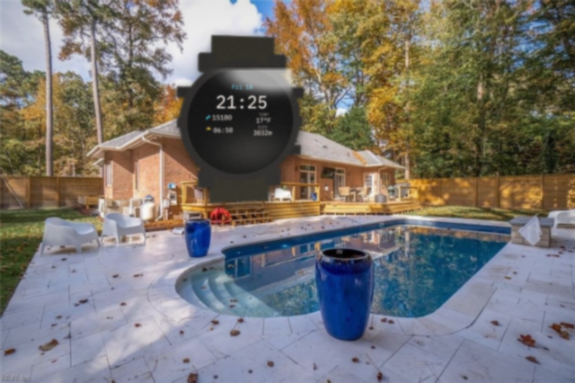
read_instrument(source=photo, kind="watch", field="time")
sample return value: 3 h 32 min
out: 21 h 25 min
